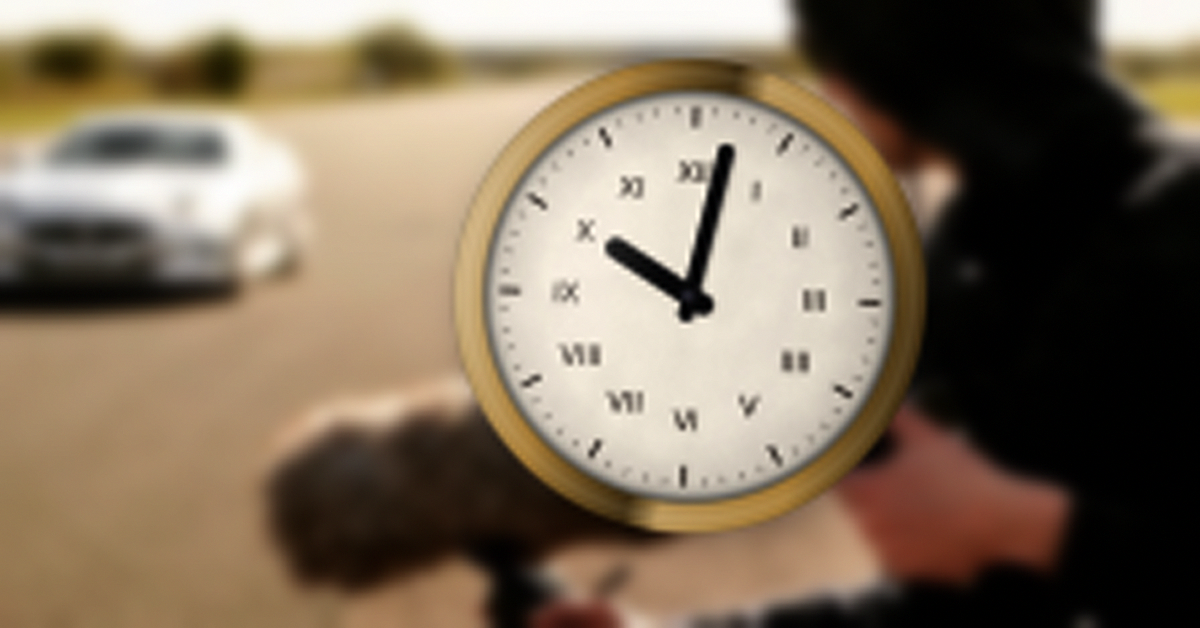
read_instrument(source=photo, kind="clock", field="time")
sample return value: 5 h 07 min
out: 10 h 02 min
